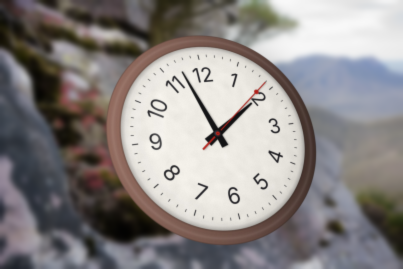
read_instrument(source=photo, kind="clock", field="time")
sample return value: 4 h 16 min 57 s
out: 1 h 57 min 09 s
